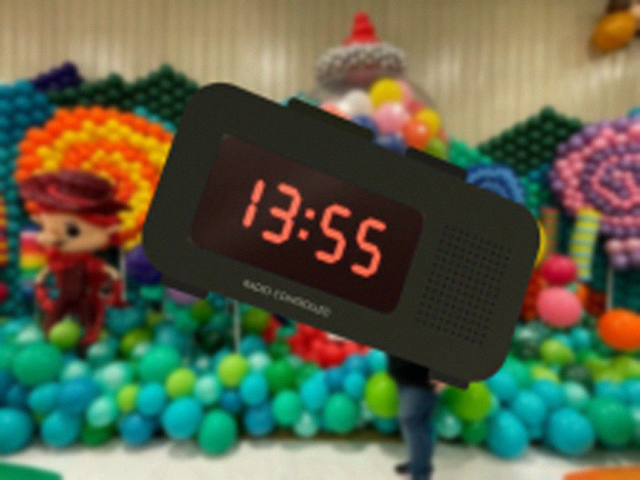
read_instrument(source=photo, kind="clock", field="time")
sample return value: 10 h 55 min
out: 13 h 55 min
